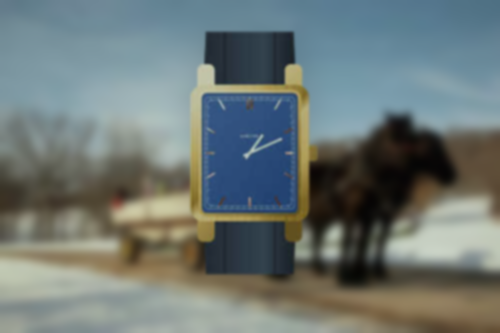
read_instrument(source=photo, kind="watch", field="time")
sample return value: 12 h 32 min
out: 1 h 11 min
